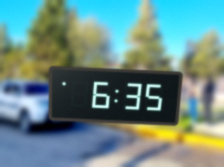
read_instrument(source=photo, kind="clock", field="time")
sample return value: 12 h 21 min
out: 6 h 35 min
